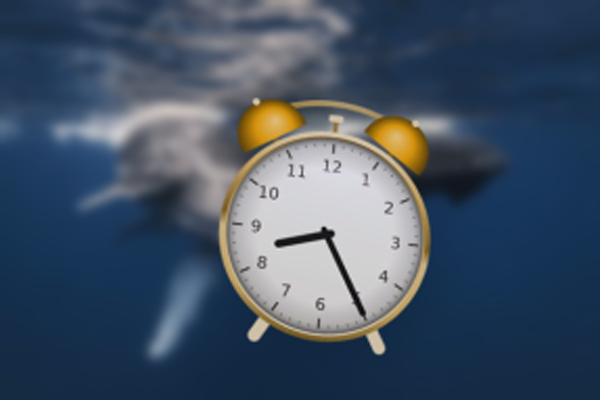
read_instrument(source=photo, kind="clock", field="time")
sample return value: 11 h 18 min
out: 8 h 25 min
